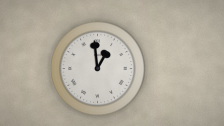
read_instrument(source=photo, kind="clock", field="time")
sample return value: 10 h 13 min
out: 12 h 59 min
